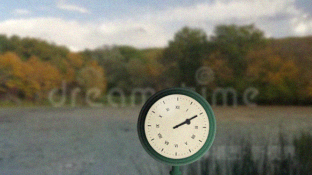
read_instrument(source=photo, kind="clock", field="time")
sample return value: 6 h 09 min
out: 2 h 10 min
